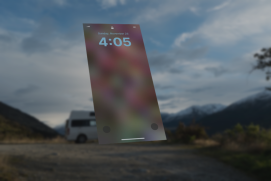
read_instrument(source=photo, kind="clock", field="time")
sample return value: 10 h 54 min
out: 4 h 05 min
